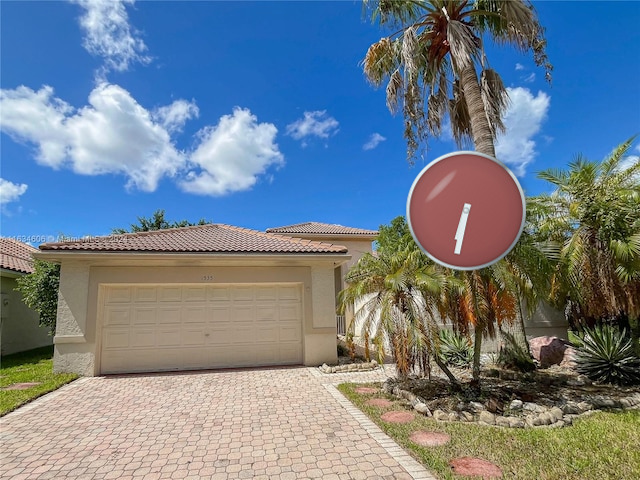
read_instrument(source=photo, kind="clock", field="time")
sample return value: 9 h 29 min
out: 6 h 32 min
